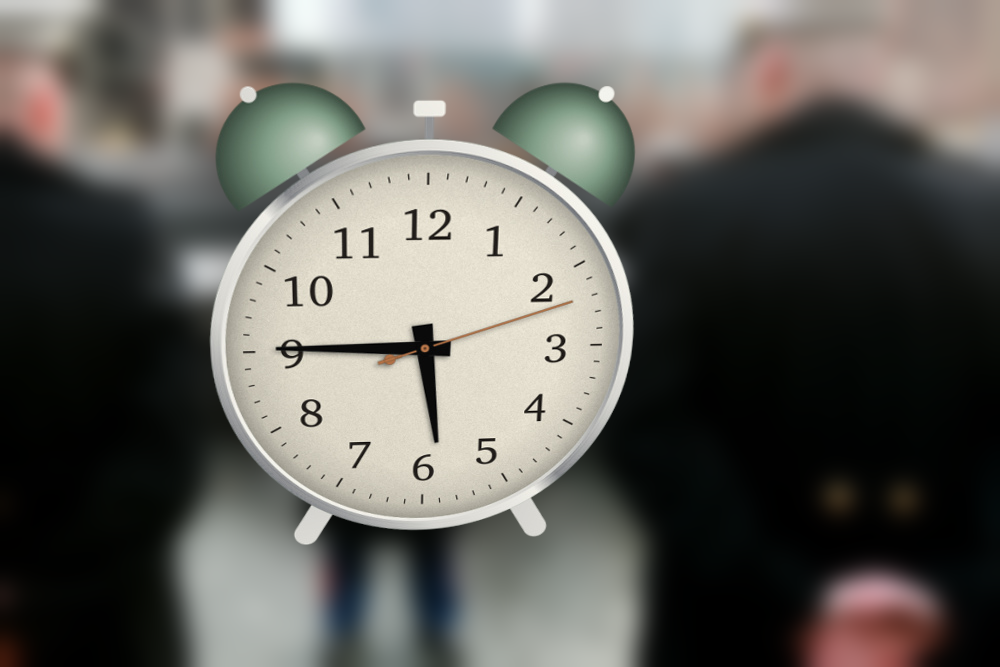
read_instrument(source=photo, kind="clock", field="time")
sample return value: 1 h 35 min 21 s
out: 5 h 45 min 12 s
